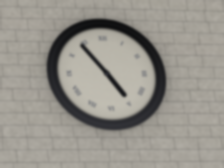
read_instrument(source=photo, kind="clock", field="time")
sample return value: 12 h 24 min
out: 4 h 54 min
